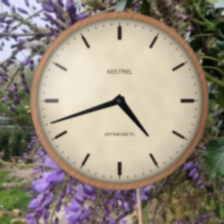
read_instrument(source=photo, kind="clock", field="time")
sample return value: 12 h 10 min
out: 4 h 42 min
